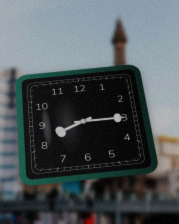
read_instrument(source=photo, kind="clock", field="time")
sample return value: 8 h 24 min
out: 8 h 15 min
